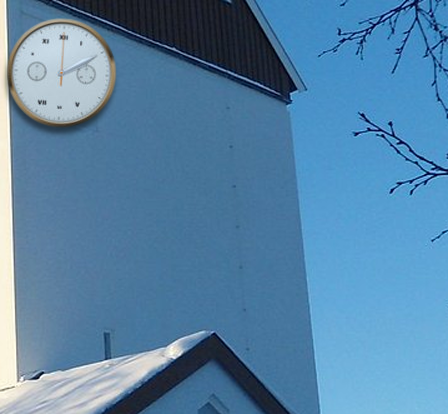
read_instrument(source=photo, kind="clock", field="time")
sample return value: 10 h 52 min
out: 2 h 10 min
